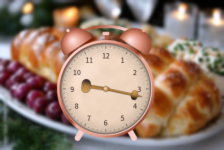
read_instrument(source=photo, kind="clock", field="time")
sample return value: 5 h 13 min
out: 9 h 17 min
